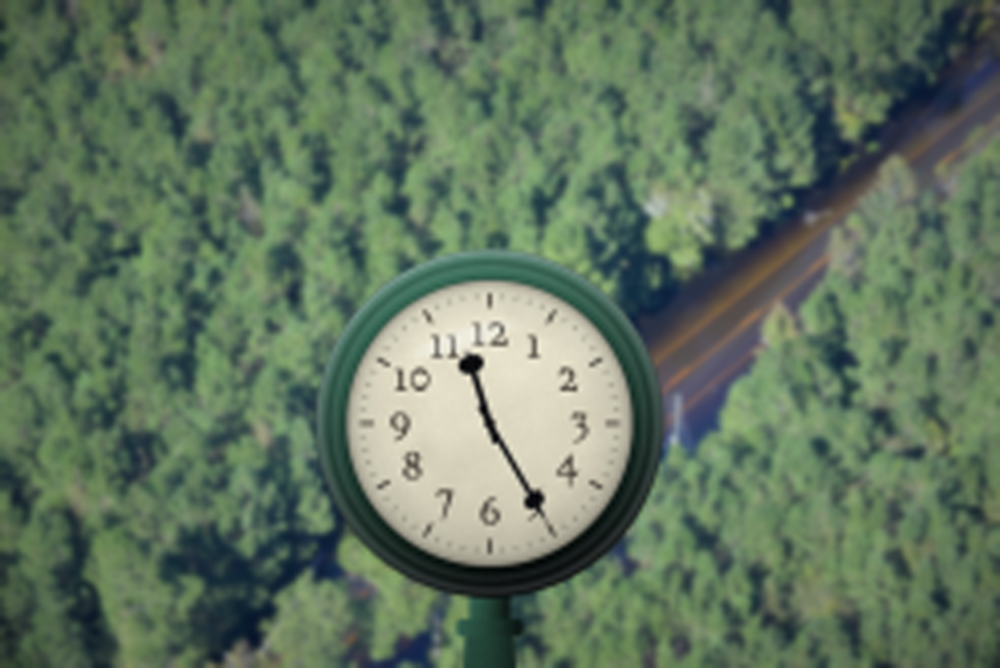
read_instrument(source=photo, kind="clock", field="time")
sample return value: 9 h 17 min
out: 11 h 25 min
